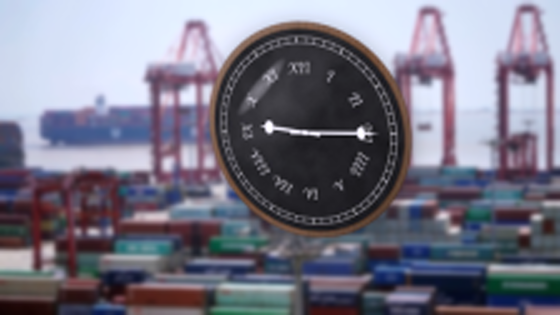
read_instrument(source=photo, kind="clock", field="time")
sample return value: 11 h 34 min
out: 9 h 15 min
